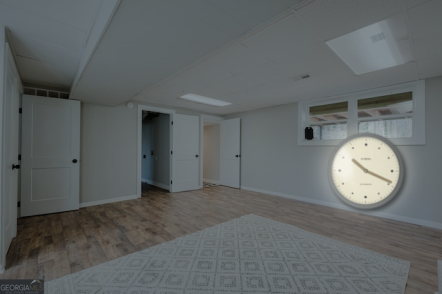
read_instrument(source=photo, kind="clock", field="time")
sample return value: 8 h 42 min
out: 10 h 19 min
